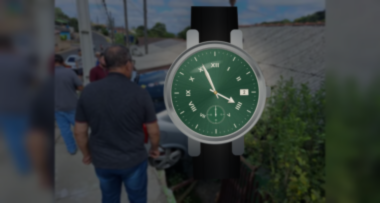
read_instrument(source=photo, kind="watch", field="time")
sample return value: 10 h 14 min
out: 3 h 56 min
